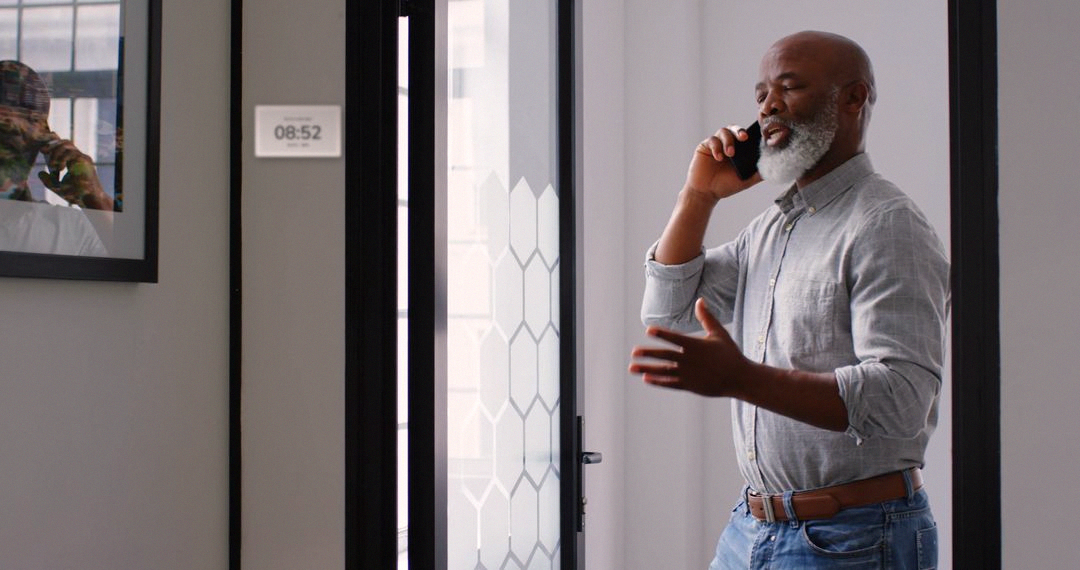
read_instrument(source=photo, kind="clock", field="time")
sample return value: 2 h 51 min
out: 8 h 52 min
